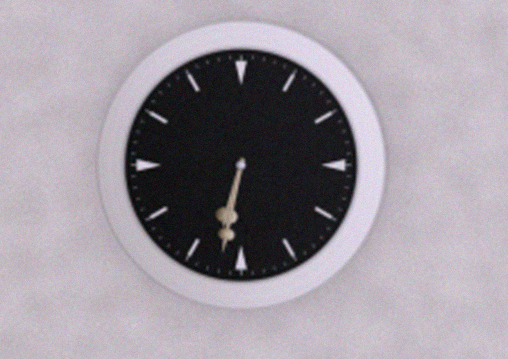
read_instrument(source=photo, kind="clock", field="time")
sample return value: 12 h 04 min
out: 6 h 32 min
